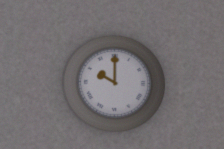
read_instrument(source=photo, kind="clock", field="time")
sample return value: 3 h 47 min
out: 10 h 00 min
